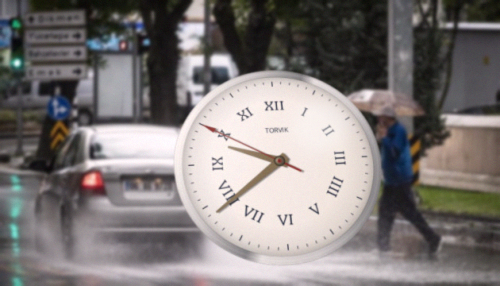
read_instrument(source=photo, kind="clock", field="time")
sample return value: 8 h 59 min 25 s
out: 9 h 38 min 50 s
